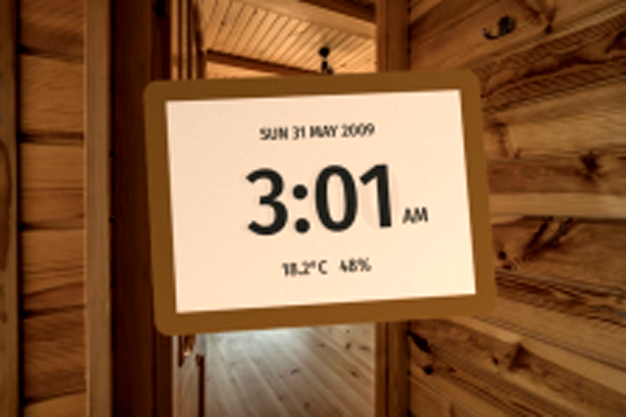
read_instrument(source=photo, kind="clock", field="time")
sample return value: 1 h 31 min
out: 3 h 01 min
